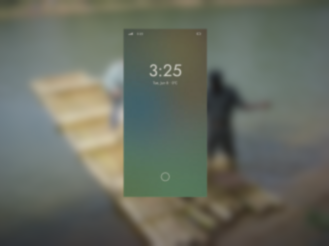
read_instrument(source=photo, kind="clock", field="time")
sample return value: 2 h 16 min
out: 3 h 25 min
